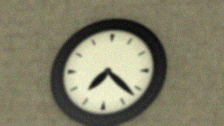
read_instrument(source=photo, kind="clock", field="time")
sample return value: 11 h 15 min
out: 7 h 22 min
